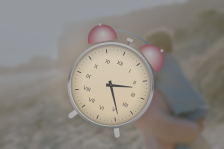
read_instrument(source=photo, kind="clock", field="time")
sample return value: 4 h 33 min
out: 2 h 24 min
